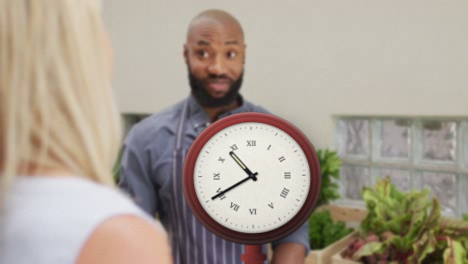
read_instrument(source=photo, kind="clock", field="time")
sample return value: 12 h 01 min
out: 10 h 40 min
